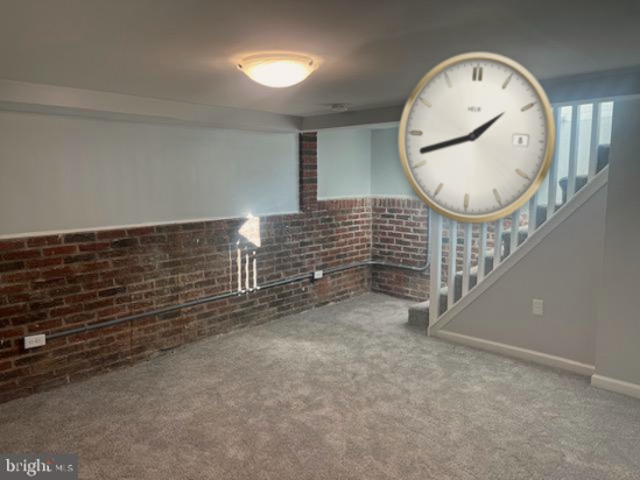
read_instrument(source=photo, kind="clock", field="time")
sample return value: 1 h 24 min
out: 1 h 42 min
